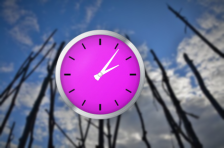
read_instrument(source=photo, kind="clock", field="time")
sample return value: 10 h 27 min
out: 2 h 06 min
